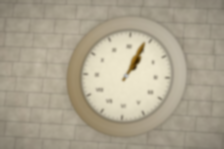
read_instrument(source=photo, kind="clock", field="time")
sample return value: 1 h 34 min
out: 1 h 04 min
